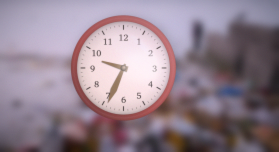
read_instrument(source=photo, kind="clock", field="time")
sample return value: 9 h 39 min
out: 9 h 34 min
